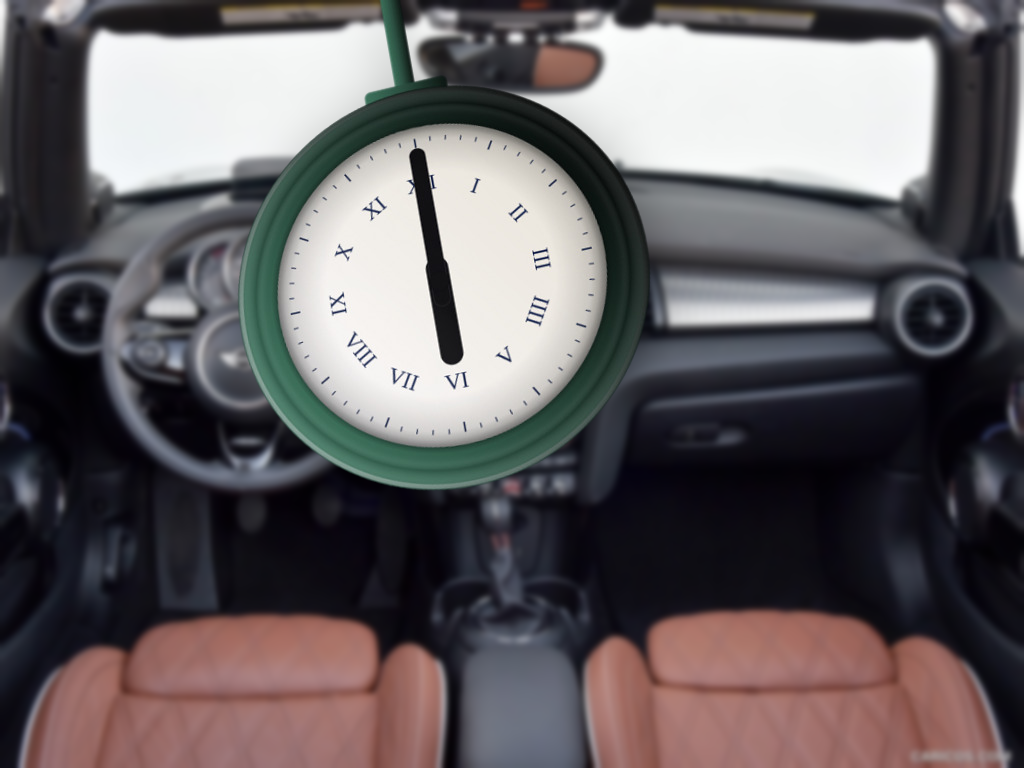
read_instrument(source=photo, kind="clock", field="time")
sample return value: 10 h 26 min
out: 6 h 00 min
